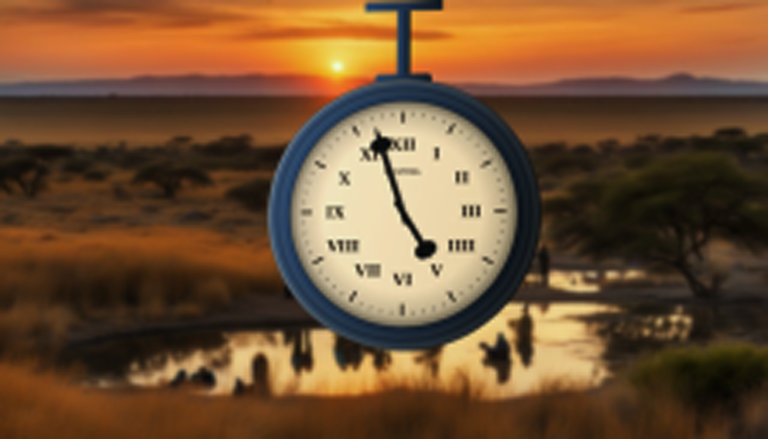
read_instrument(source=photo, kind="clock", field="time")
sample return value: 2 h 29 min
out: 4 h 57 min
